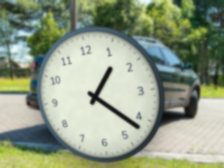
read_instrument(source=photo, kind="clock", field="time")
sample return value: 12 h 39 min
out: 1 h 22 min
